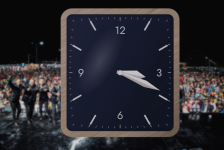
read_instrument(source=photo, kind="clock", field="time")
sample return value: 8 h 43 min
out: 3 h 19 min
